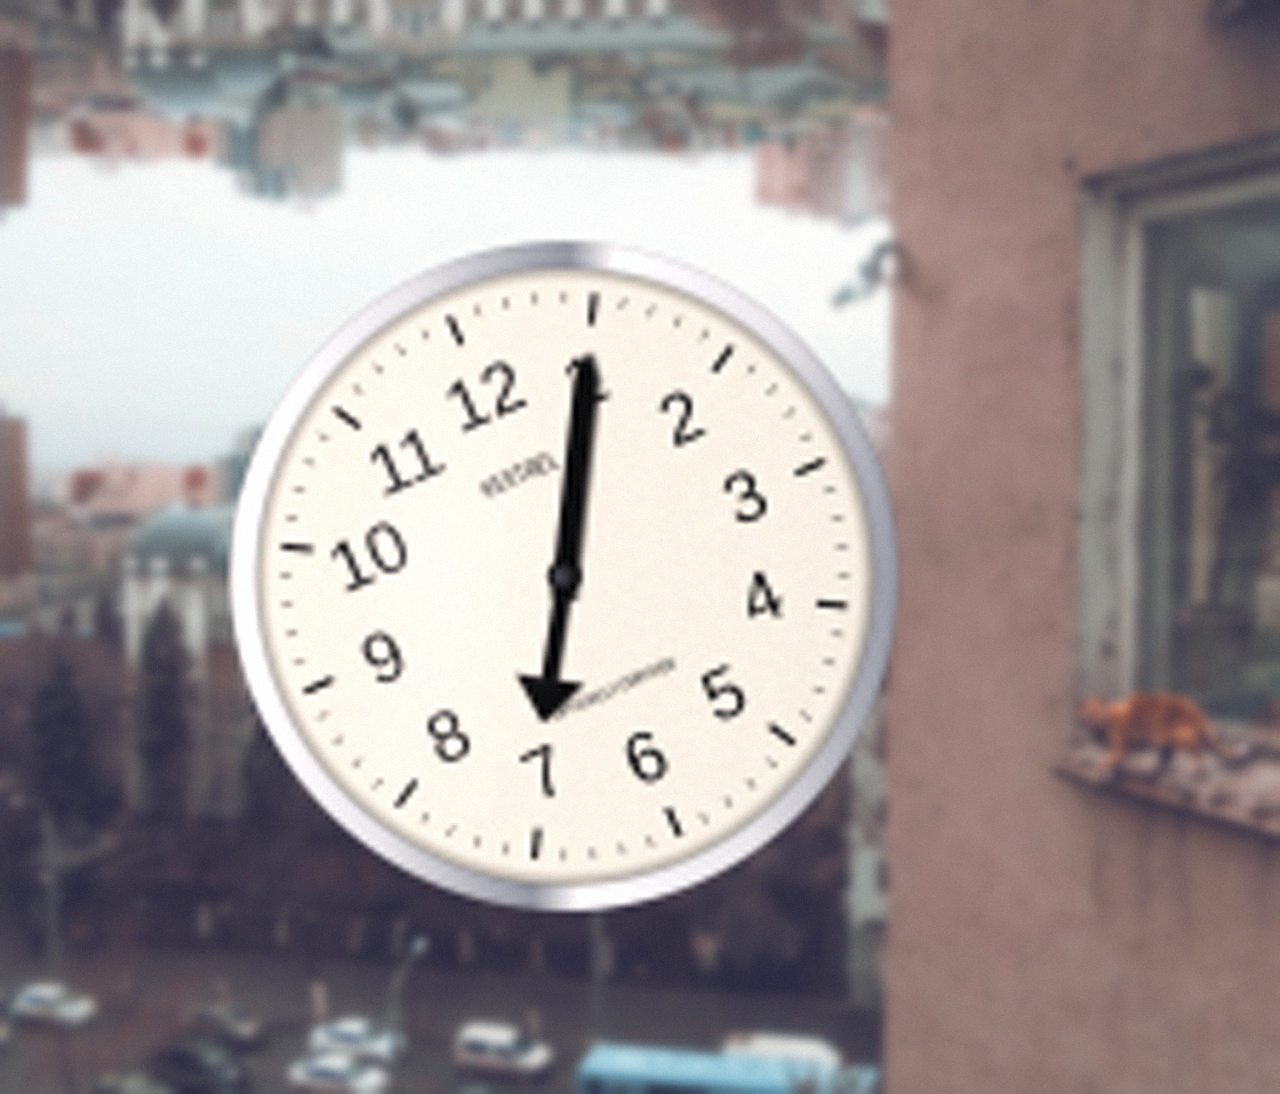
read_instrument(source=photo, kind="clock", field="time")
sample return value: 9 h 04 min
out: 7 h 05 min
